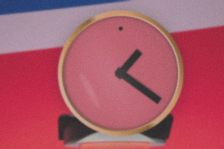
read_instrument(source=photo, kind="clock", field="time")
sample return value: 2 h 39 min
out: 1 h 21 min
